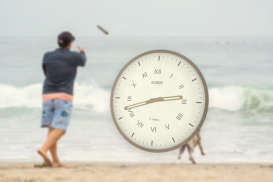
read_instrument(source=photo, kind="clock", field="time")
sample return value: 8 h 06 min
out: 2 h 42 min
